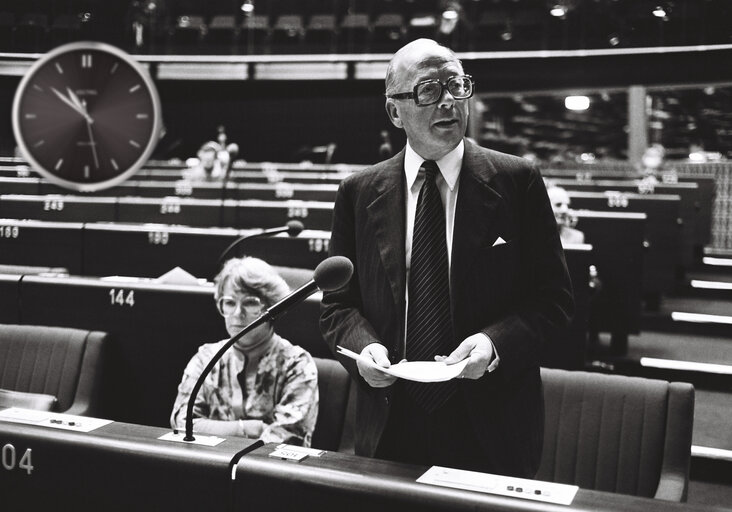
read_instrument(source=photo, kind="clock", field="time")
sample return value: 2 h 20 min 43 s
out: 10 h 51 min 28 s
